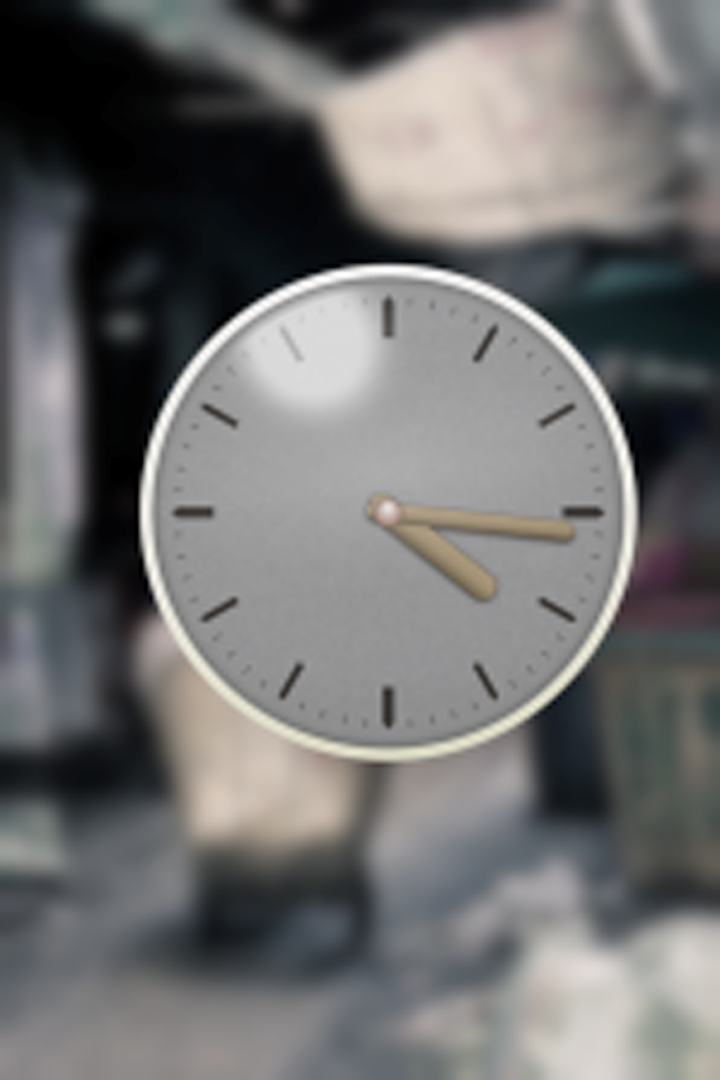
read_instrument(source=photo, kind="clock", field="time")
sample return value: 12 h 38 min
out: 4 h 16 min
